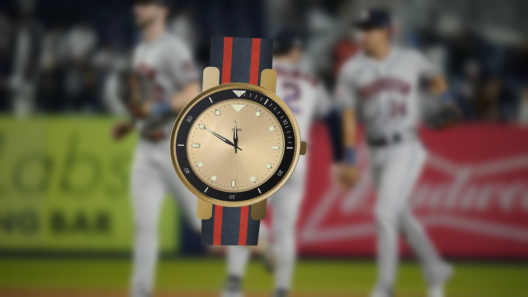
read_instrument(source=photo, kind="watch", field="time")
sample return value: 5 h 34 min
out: 11 h 50 min
